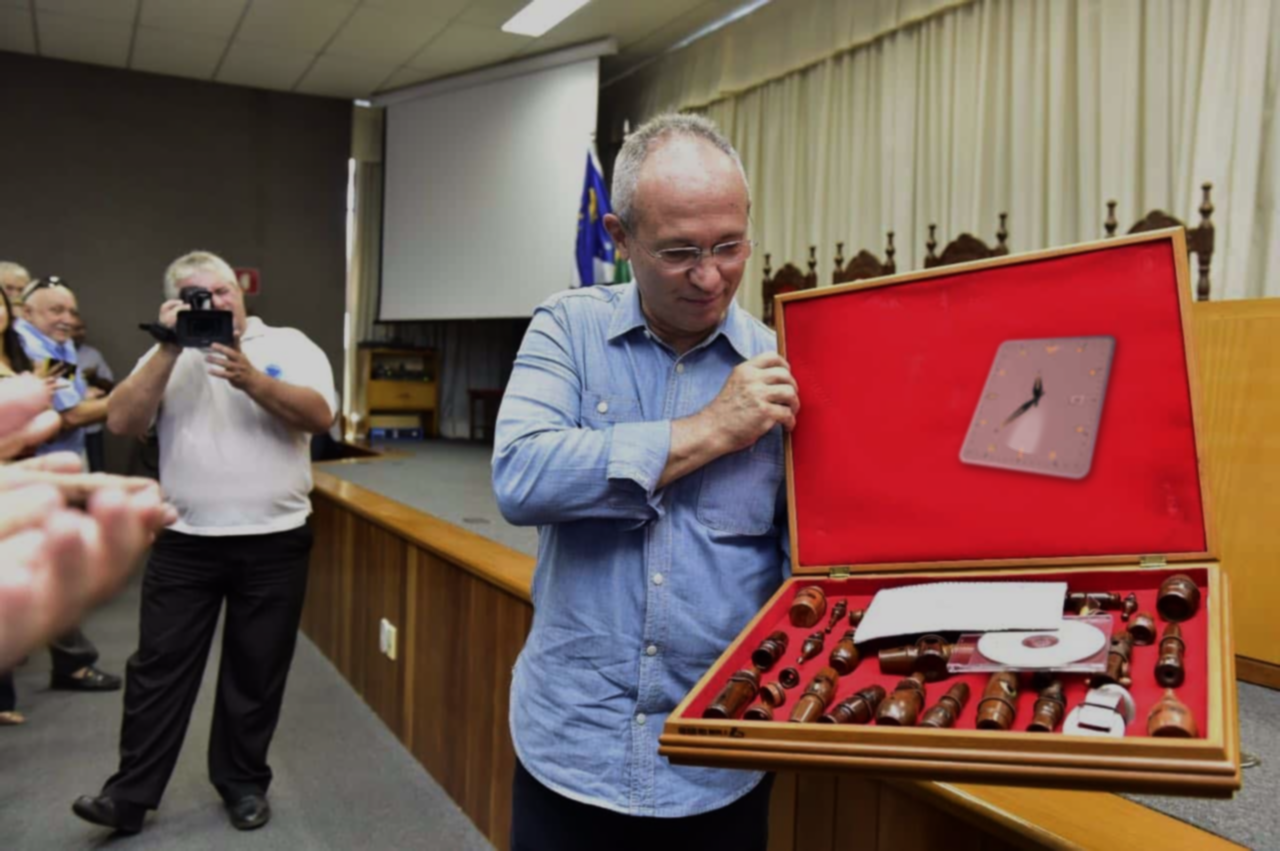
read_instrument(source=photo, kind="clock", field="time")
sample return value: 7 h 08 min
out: 11 h 37 min
